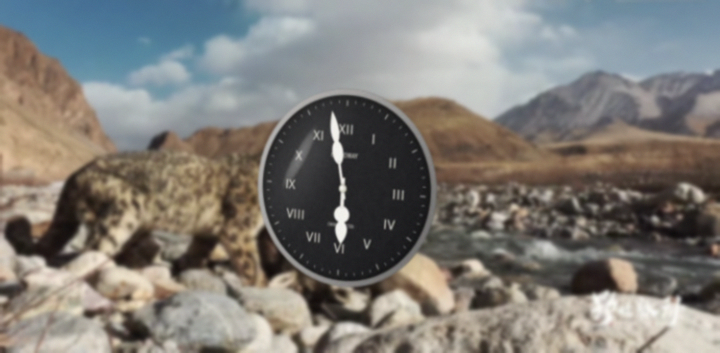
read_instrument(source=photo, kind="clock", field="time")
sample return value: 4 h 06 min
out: 5 h 58 min
